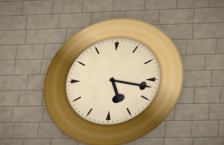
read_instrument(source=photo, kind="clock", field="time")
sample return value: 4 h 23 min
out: 5 h 17 min
